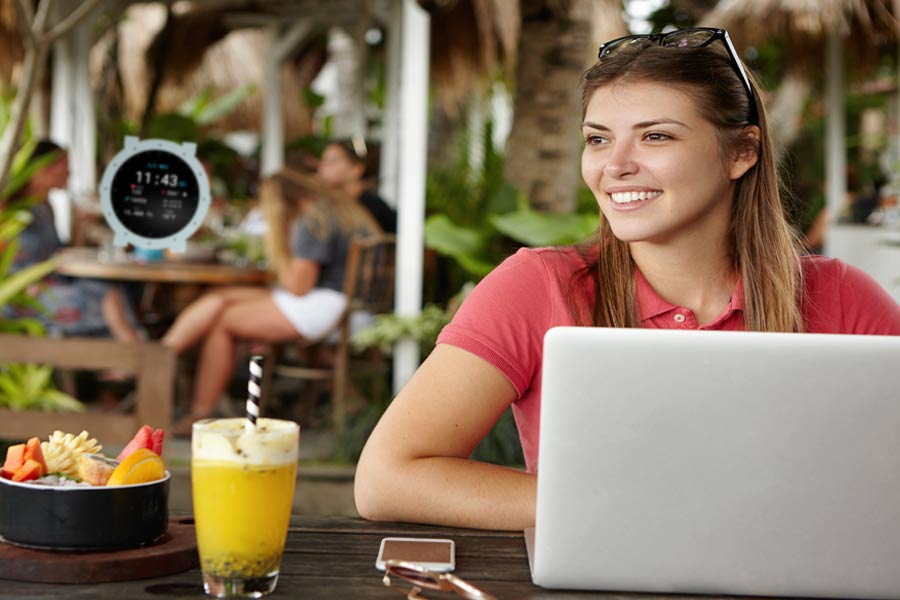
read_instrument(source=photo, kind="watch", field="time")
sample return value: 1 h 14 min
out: 11 h 43 min
